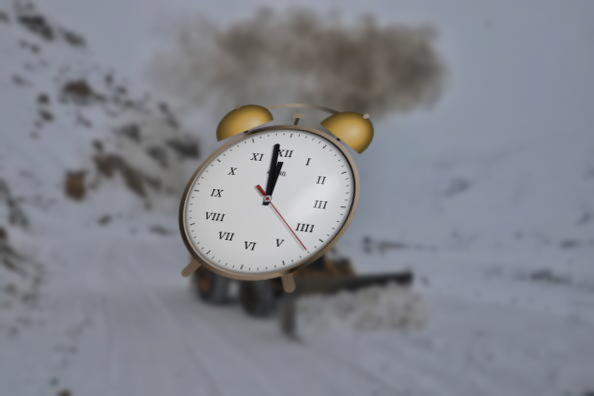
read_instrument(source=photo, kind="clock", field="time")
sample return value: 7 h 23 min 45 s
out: 11 h 58 min 22 s
